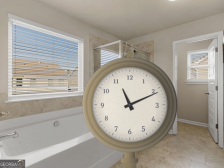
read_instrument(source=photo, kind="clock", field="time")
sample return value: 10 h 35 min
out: 11 h 11 min
